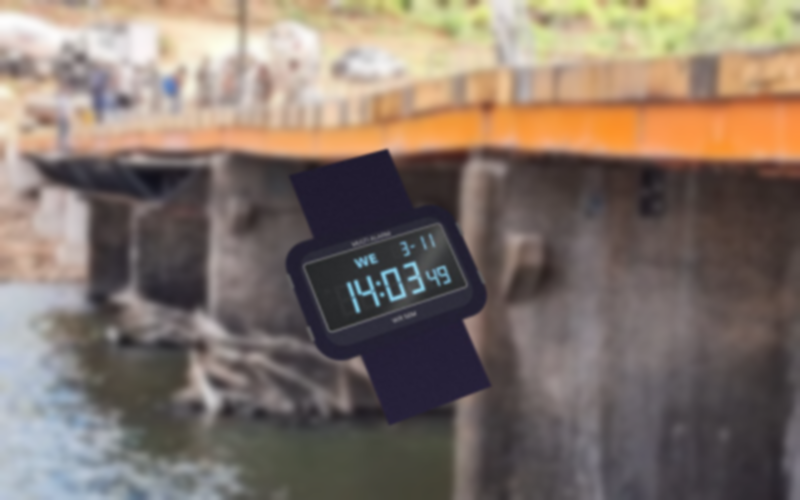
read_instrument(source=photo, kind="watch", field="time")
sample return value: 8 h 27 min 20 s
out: 14 h 03 min 49 s
